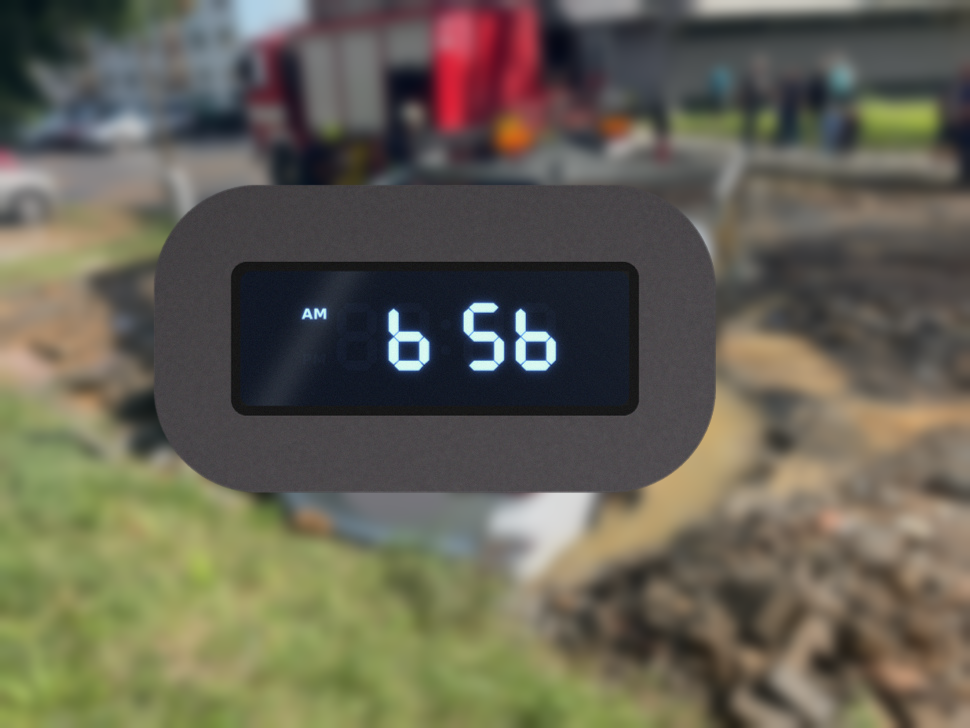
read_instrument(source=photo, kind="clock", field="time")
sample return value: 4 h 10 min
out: 6 h 56 min
